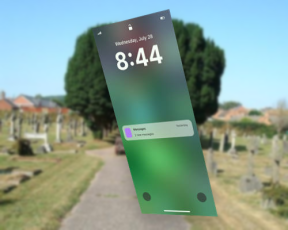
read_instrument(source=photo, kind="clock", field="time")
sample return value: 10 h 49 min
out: 8 h 44 min
